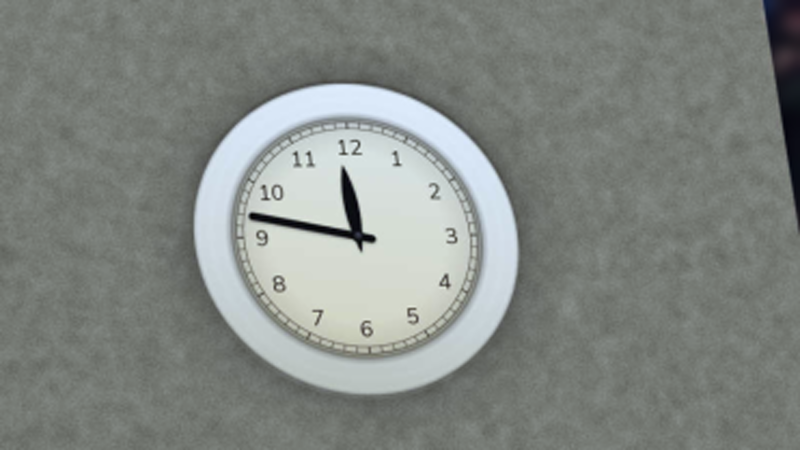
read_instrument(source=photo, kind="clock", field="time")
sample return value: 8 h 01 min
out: 11 h 47 min
